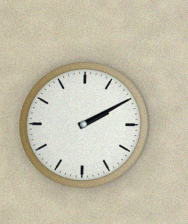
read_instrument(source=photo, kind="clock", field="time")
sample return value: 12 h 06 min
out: 2 h 10 min
